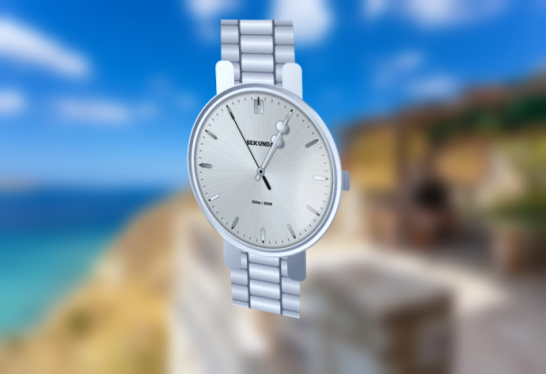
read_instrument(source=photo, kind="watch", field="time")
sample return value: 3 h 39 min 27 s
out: 1 h 04 min 55 s
